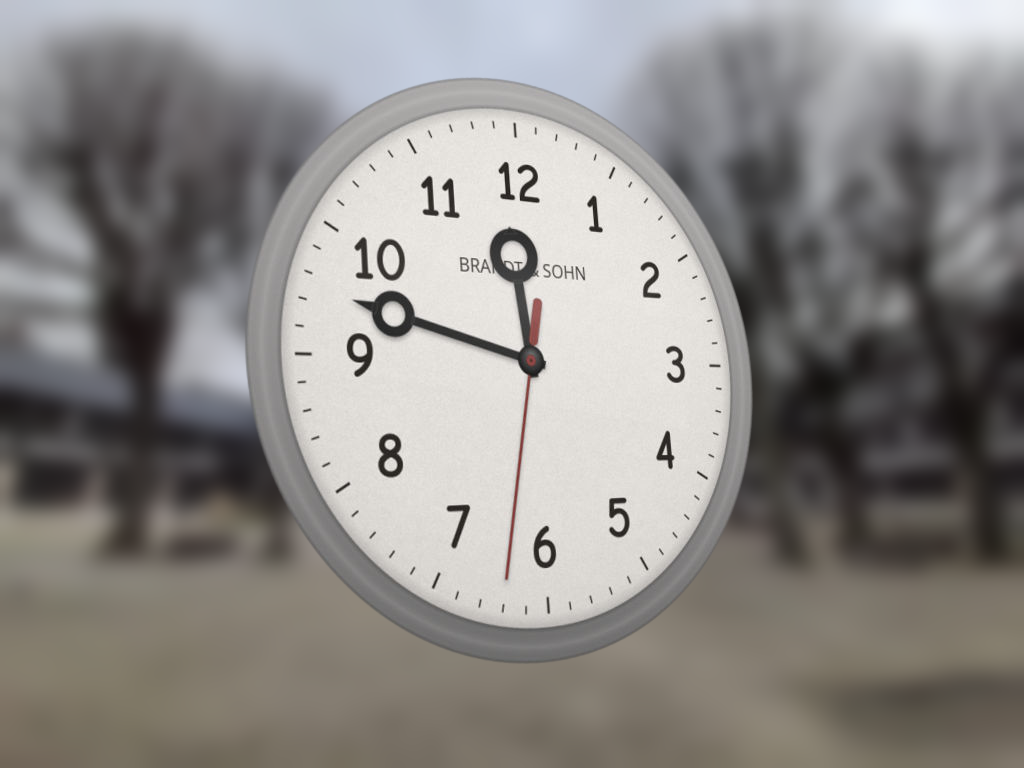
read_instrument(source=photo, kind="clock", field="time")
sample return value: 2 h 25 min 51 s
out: 11 h 47 min 32 s
